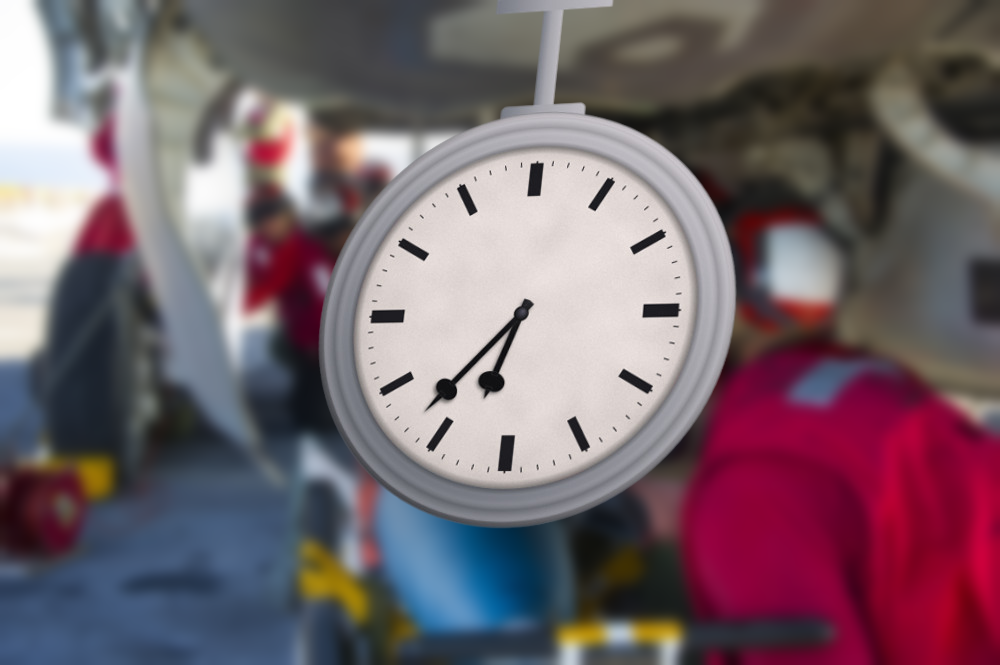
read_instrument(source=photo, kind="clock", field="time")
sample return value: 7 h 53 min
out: 6 h 37 min
